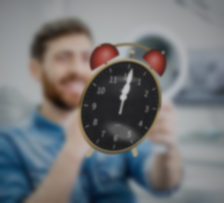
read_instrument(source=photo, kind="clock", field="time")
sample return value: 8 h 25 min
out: 12 h 01 min
